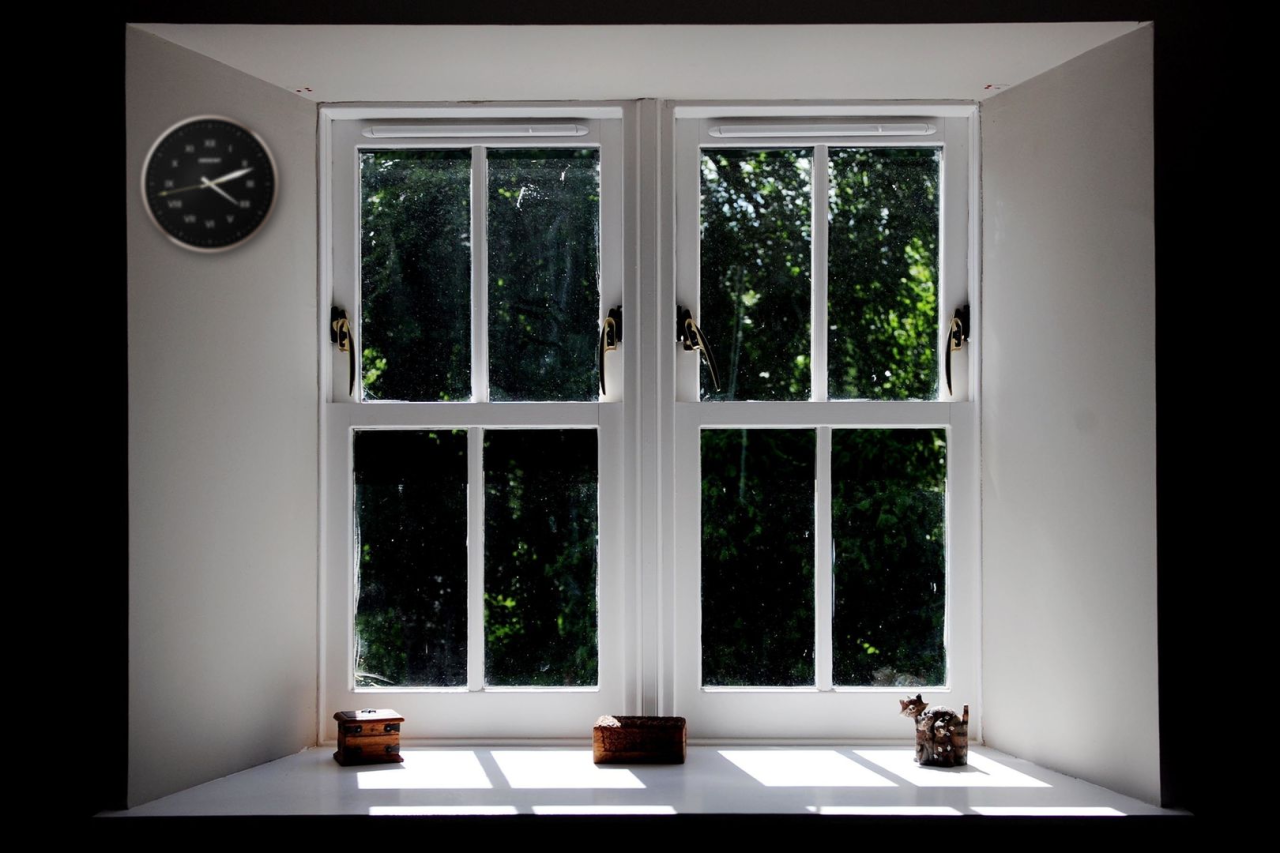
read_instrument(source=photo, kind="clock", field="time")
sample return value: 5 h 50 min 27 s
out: 4 h 11 min 43 s
